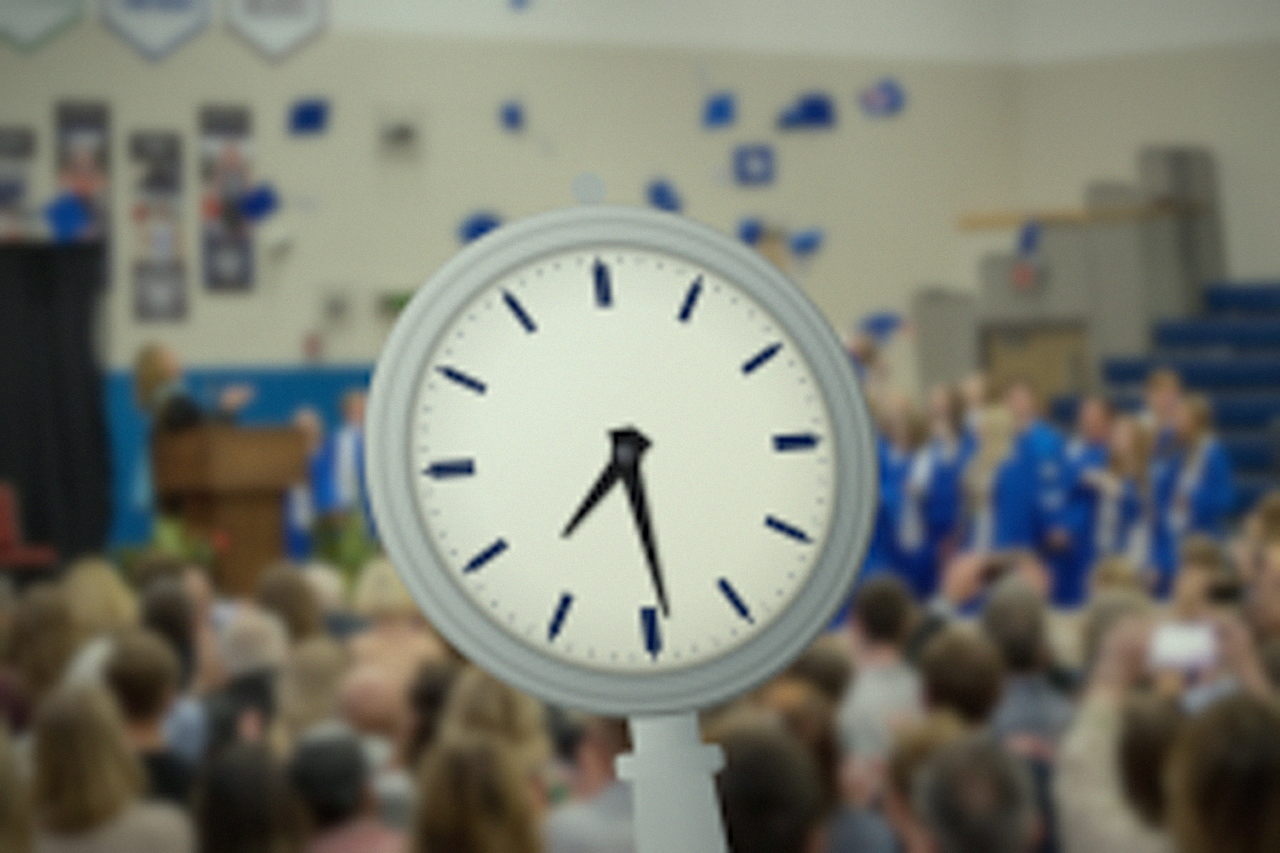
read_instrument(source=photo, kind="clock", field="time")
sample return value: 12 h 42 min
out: 7 h 29 min
